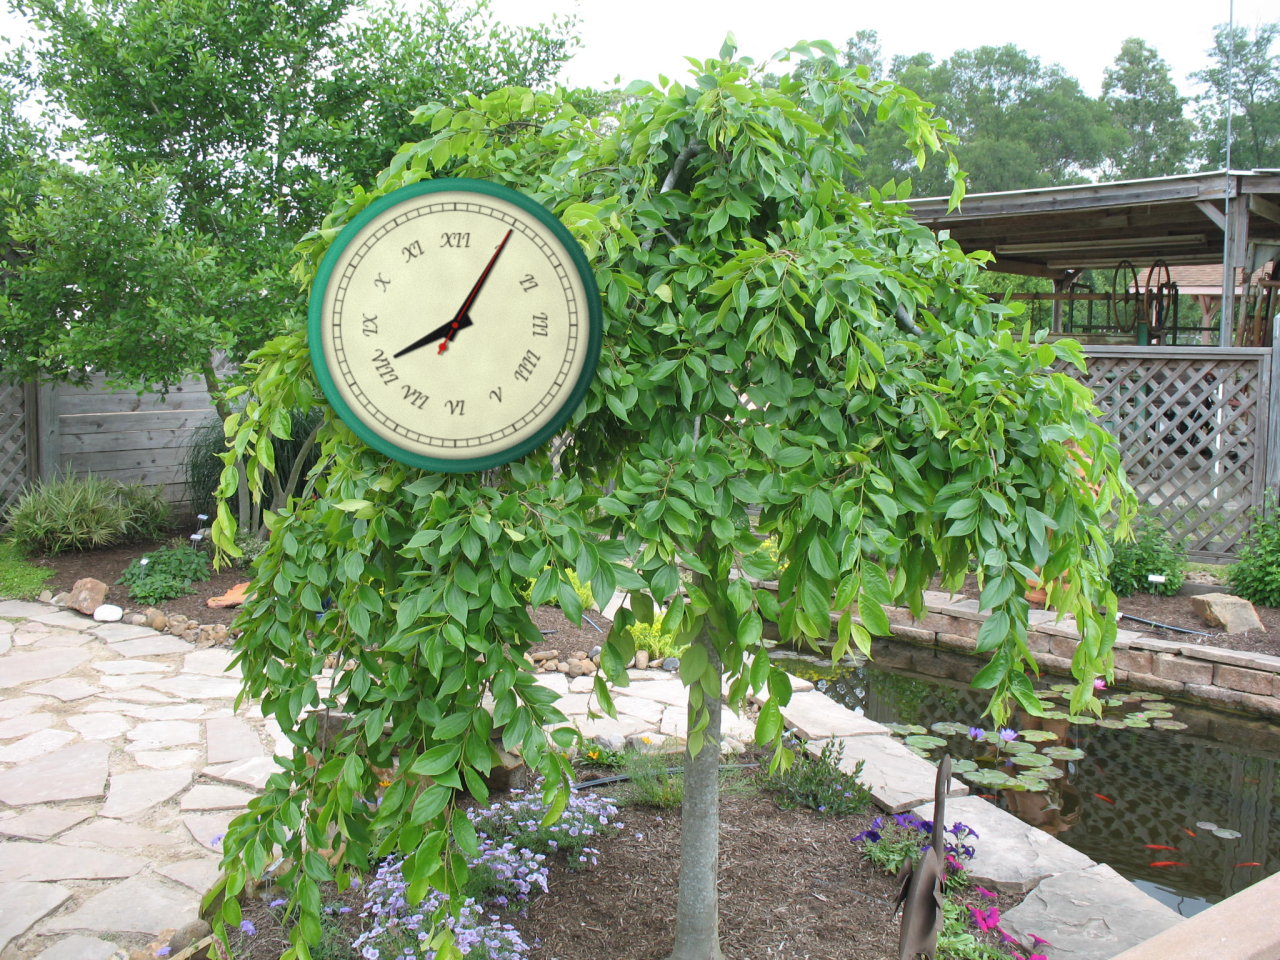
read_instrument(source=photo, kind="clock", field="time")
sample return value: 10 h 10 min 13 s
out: 8 h 05 min 05 s
